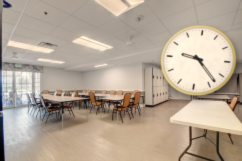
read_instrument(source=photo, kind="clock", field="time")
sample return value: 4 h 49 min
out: 9 h 23 min
